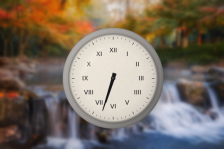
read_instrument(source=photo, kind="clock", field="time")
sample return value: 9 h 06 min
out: 6 h 33 min
